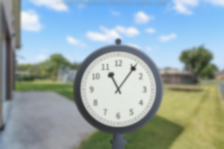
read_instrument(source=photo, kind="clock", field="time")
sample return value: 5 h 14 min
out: 11 h 06 min
